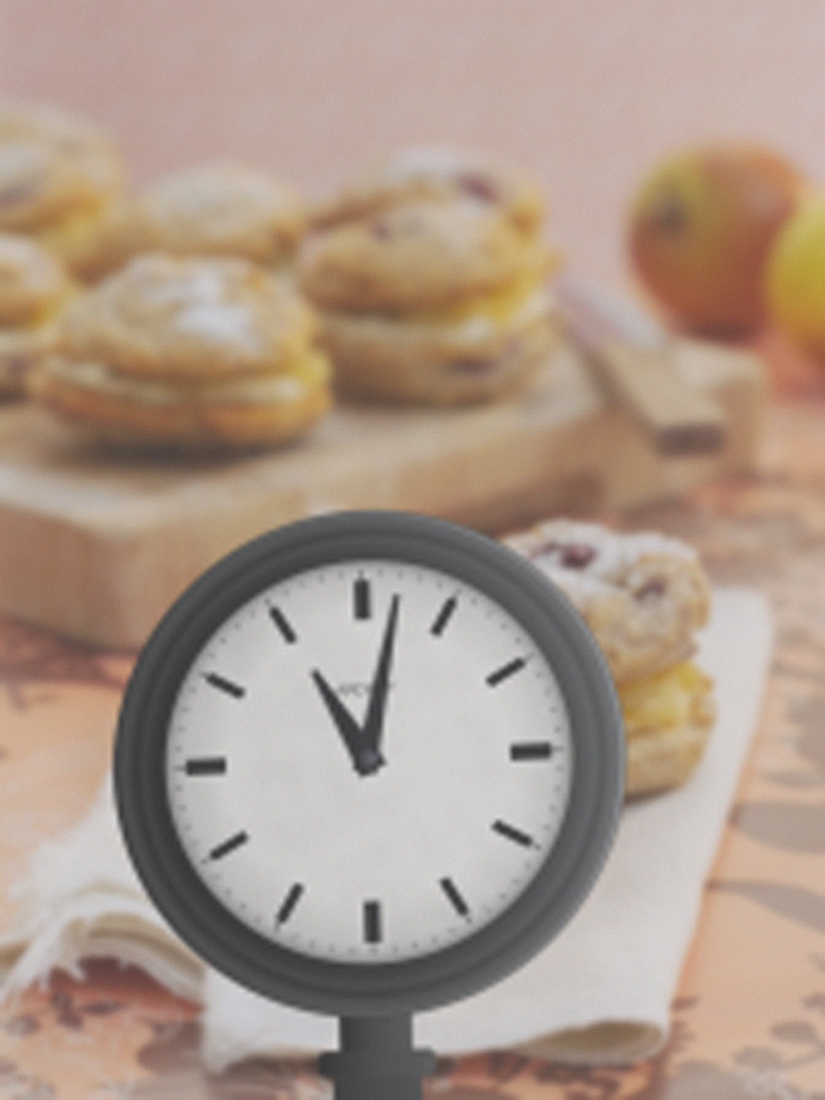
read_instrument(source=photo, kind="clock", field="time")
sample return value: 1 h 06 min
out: 11 h 02 min
